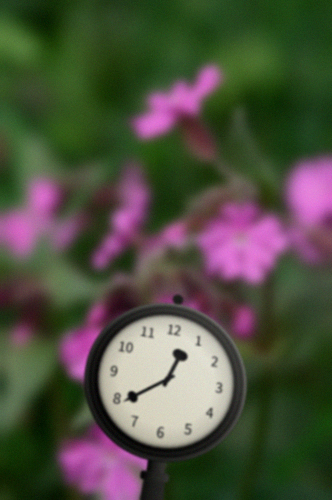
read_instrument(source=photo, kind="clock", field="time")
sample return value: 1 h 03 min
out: 12 h 39 min
